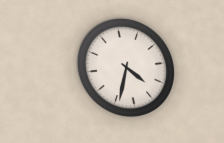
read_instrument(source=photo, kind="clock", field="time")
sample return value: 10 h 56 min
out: 4 h 34 min
